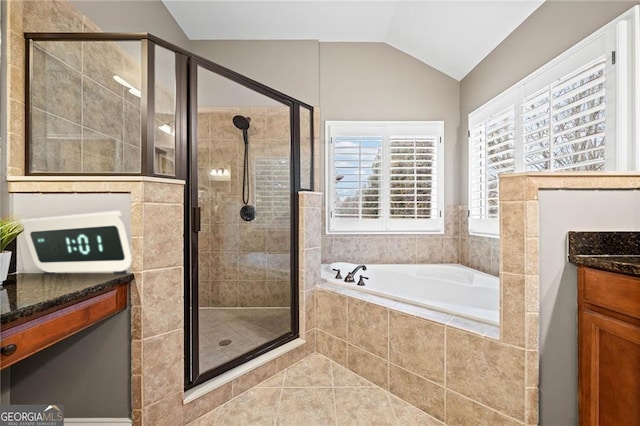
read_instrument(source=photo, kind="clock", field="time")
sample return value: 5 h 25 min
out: 1 h 01 min
